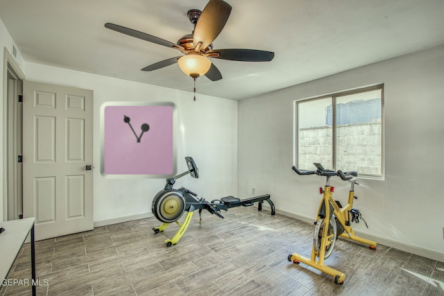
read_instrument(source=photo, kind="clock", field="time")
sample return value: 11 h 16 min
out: 12 h 55 min
